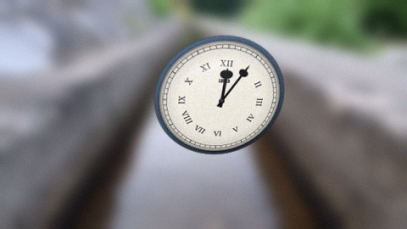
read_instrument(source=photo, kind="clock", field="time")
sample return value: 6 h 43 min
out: 12 h 05 min
